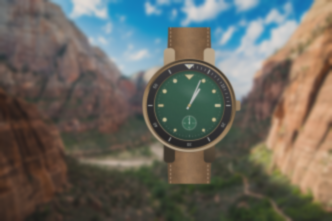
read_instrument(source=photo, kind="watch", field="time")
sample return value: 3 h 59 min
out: 1 h 04 min
